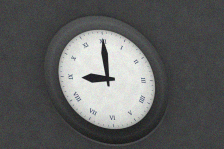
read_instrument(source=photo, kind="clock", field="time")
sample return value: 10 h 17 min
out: 9 h 00 min
